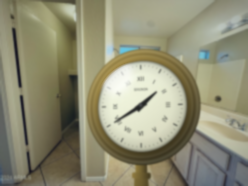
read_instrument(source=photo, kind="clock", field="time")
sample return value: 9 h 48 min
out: 1 h 40 min
